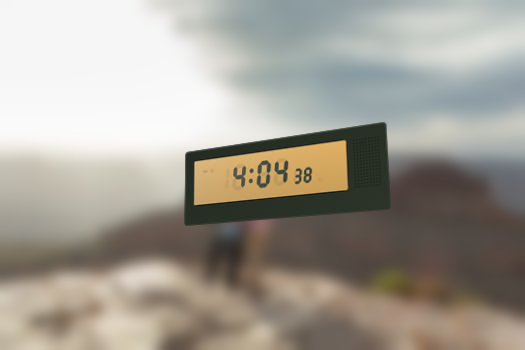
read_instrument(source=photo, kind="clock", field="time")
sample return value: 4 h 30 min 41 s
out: 4 h 04 min 38 s
